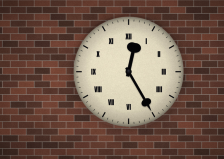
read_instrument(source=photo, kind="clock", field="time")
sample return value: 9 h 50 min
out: 12 h 25 min
